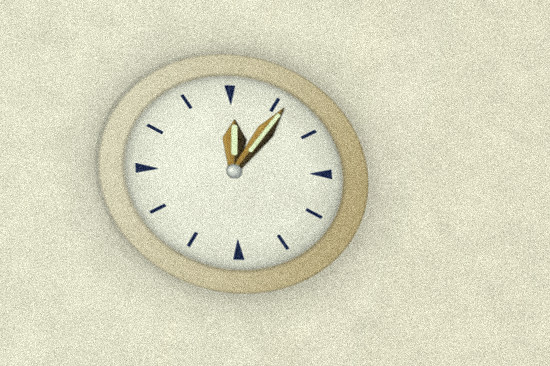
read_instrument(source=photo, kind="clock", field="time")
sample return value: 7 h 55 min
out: 12 h 06 min
